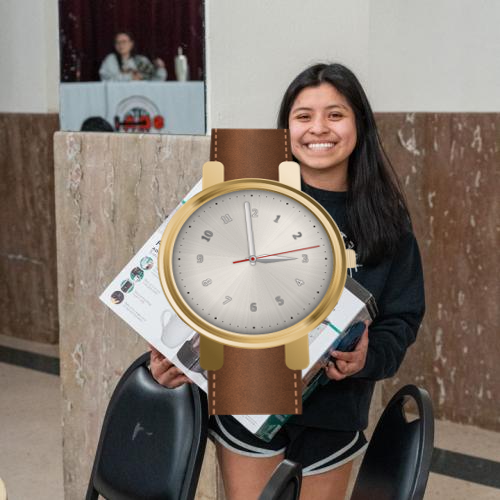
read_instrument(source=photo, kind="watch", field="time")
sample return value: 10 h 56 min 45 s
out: 2 h 59 min 13 s
